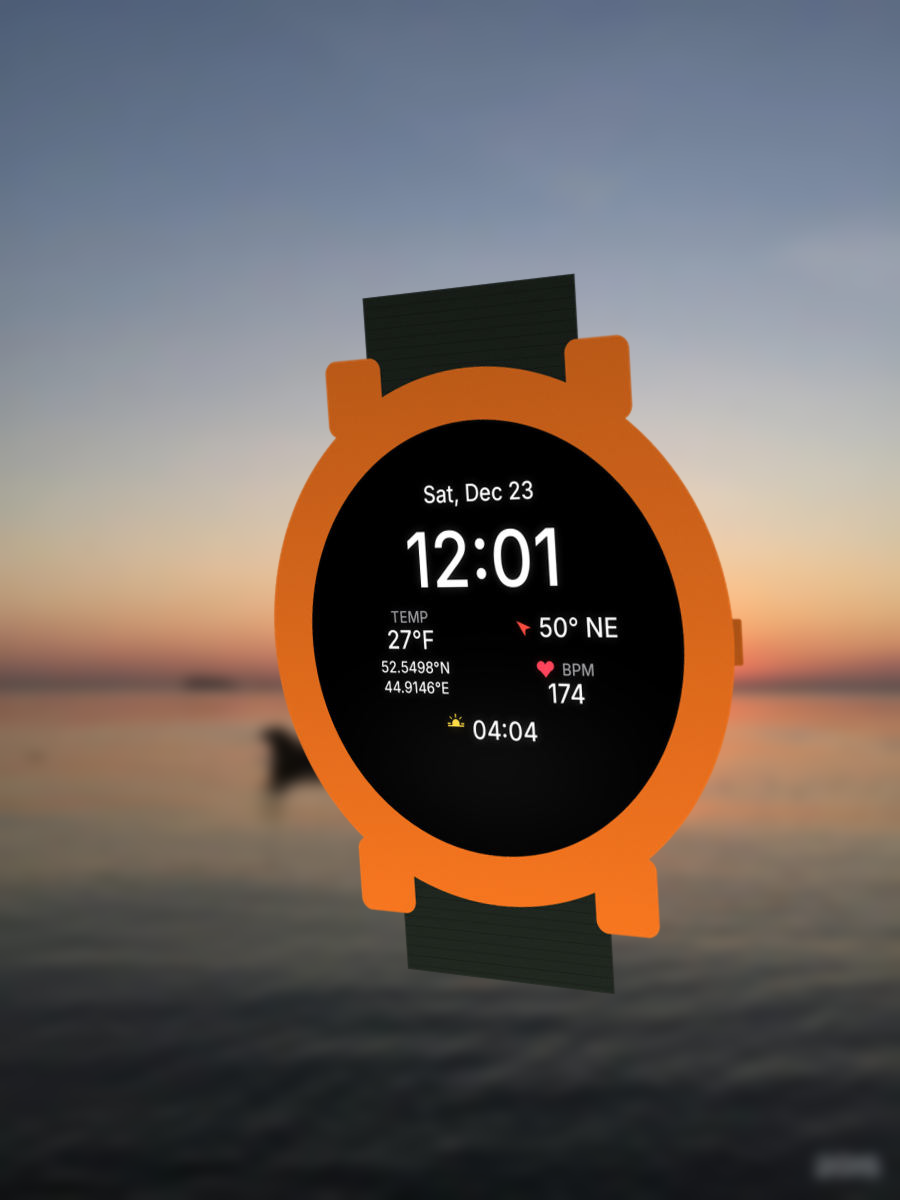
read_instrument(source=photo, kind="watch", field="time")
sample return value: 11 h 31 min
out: 12 h 01 min
